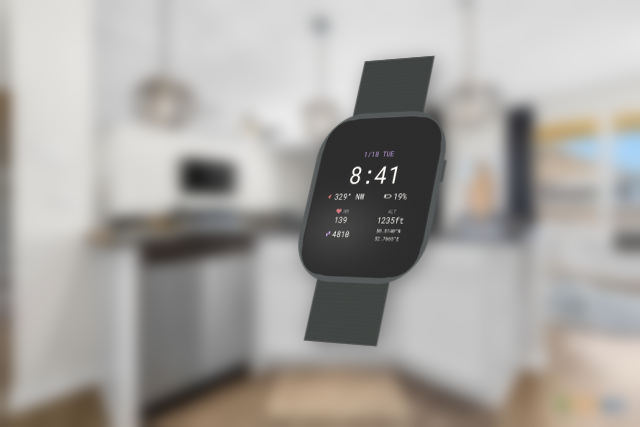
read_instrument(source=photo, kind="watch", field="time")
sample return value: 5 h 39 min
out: 8 h 41 min
